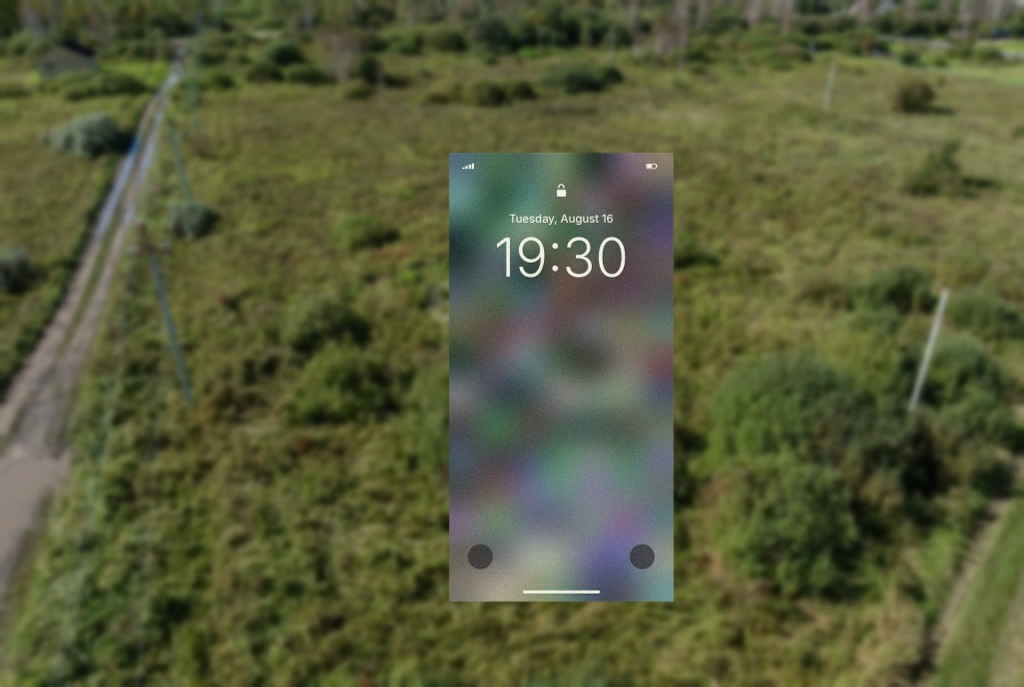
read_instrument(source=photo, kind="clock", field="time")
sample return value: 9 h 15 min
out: 19 h 30 min
